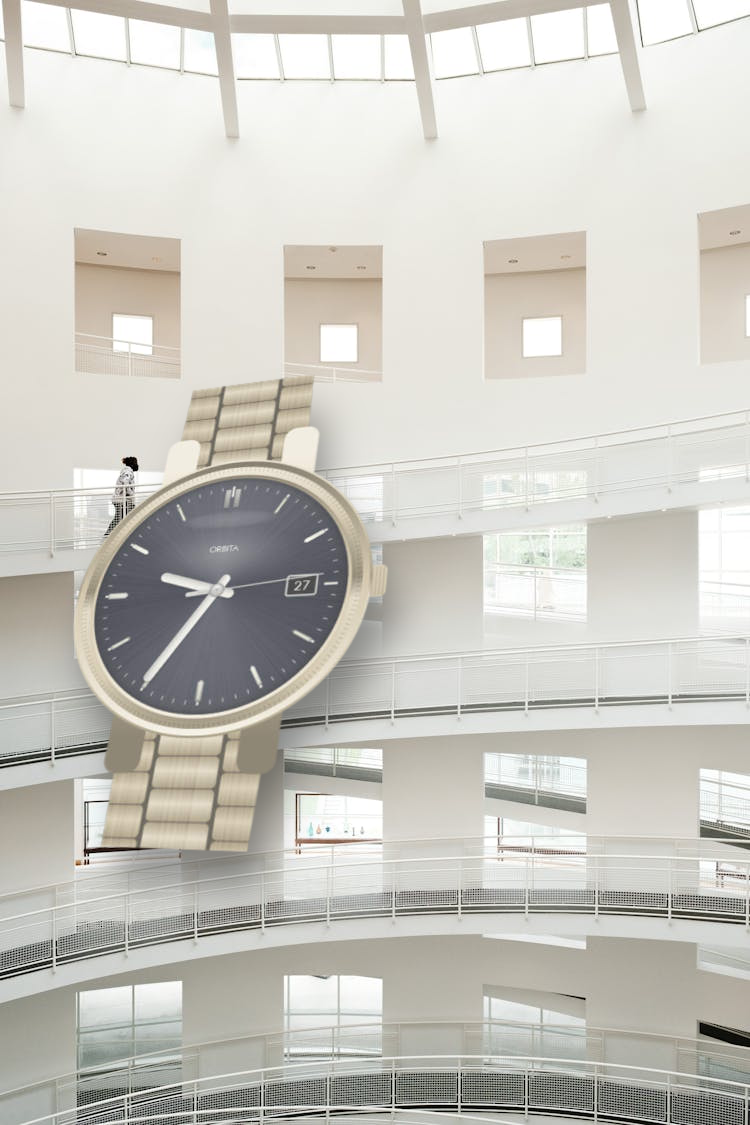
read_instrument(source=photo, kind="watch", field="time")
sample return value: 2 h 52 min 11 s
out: 9 h 35 min 14 s
